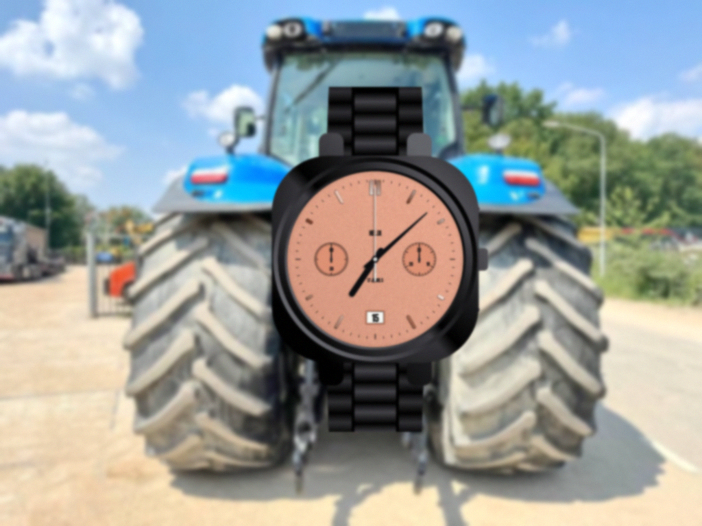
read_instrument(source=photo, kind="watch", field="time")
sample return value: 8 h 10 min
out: 7 h 08 min
